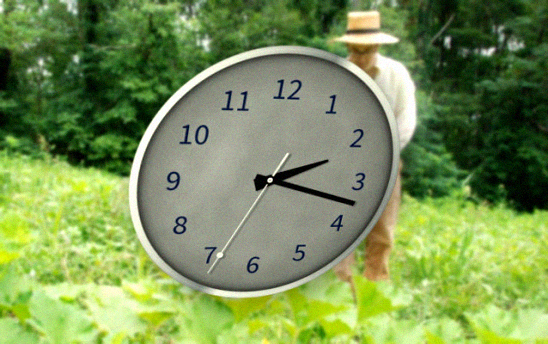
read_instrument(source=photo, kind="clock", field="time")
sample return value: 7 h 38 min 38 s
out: 2 h 17 min 34 s
